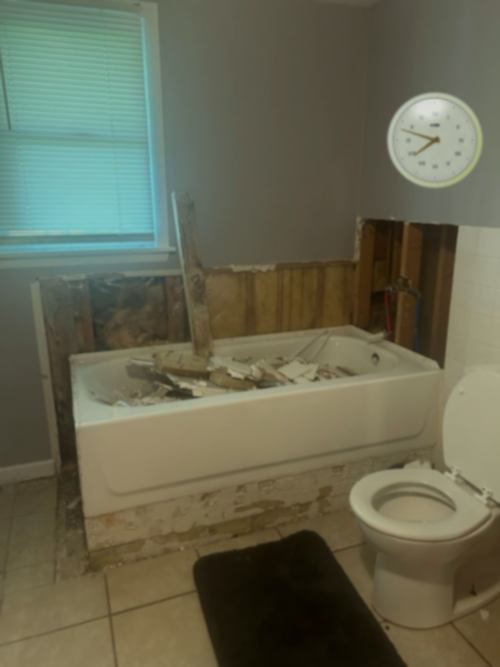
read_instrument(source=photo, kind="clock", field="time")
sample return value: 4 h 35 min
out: 7 h 48 min
